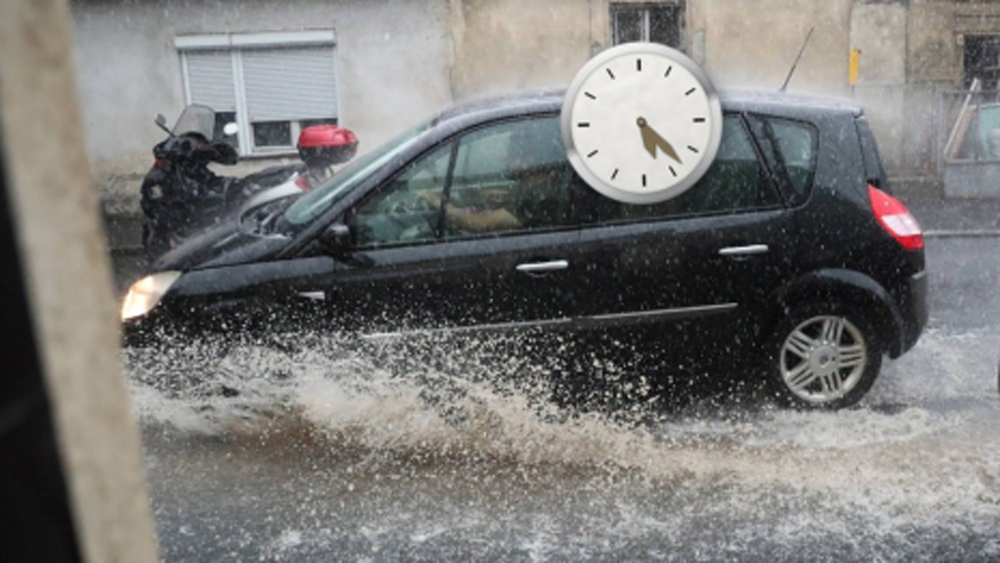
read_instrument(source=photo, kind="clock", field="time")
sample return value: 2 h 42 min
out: 5 h 23 min
